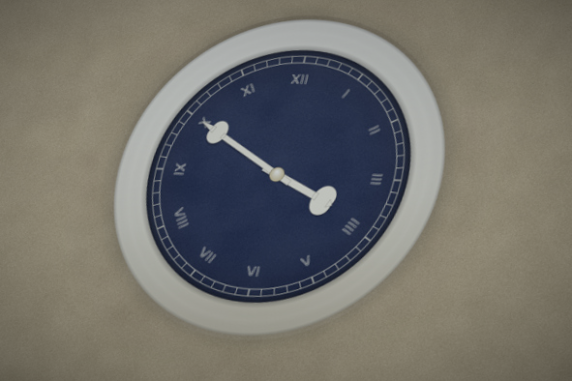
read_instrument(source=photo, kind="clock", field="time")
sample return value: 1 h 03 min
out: 3 h 50 min
